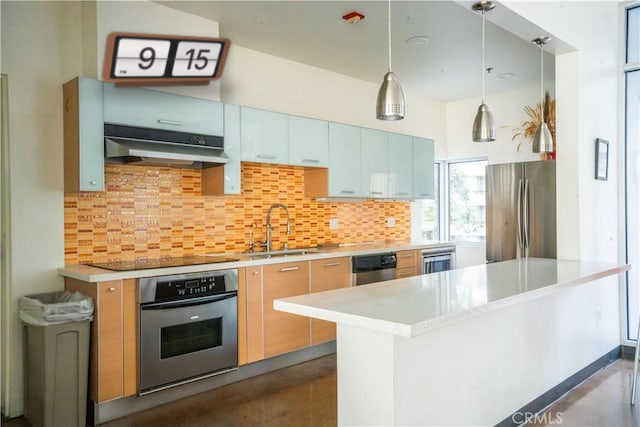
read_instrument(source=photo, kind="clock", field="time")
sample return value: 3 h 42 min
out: 9 h 15 min
